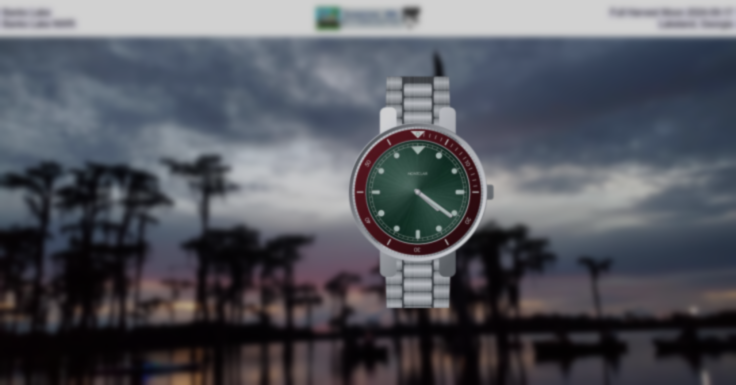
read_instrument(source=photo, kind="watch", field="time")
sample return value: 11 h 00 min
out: 4 h 21 min
